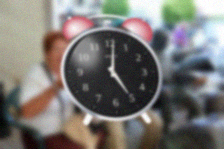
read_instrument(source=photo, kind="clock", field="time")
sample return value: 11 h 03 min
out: 5 h 01 min
